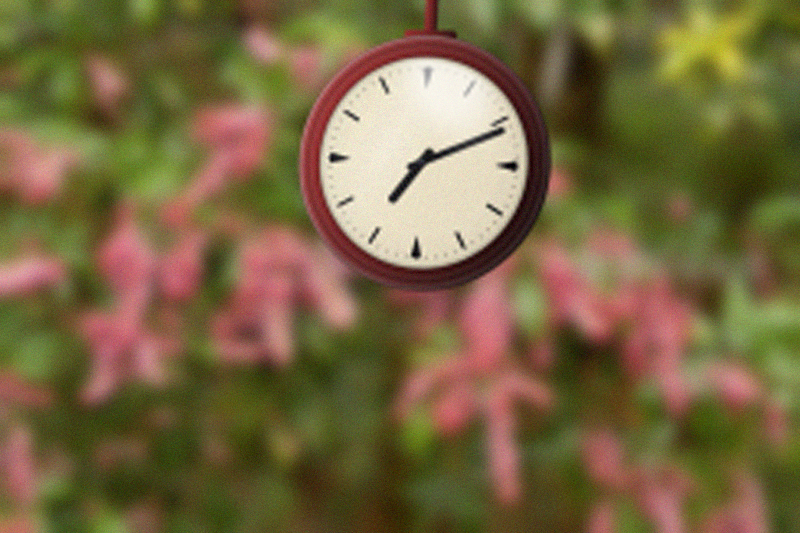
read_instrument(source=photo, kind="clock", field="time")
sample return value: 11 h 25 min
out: 7 h 11 min
